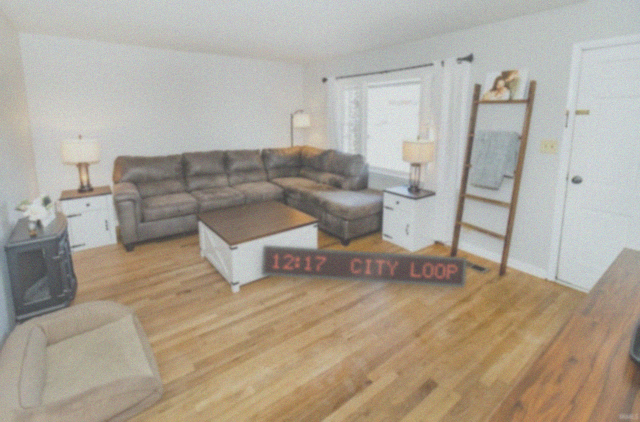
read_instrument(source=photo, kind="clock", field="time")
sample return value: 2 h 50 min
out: 12 h 17 min
